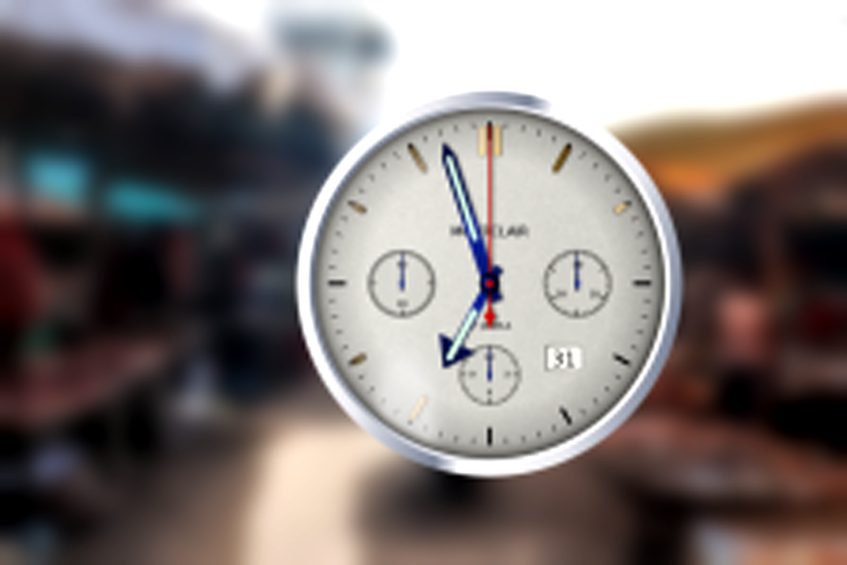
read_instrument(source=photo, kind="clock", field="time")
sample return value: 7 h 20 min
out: 6 h 57 min
